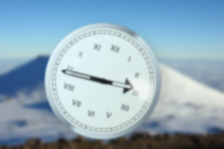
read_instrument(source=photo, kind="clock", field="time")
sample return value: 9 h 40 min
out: 2 h 44 min
